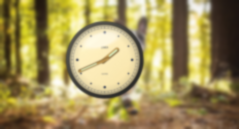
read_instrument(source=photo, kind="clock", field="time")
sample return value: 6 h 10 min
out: 1 h 41 min
